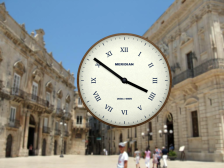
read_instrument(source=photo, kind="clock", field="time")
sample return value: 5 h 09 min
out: 3 h 51 min
